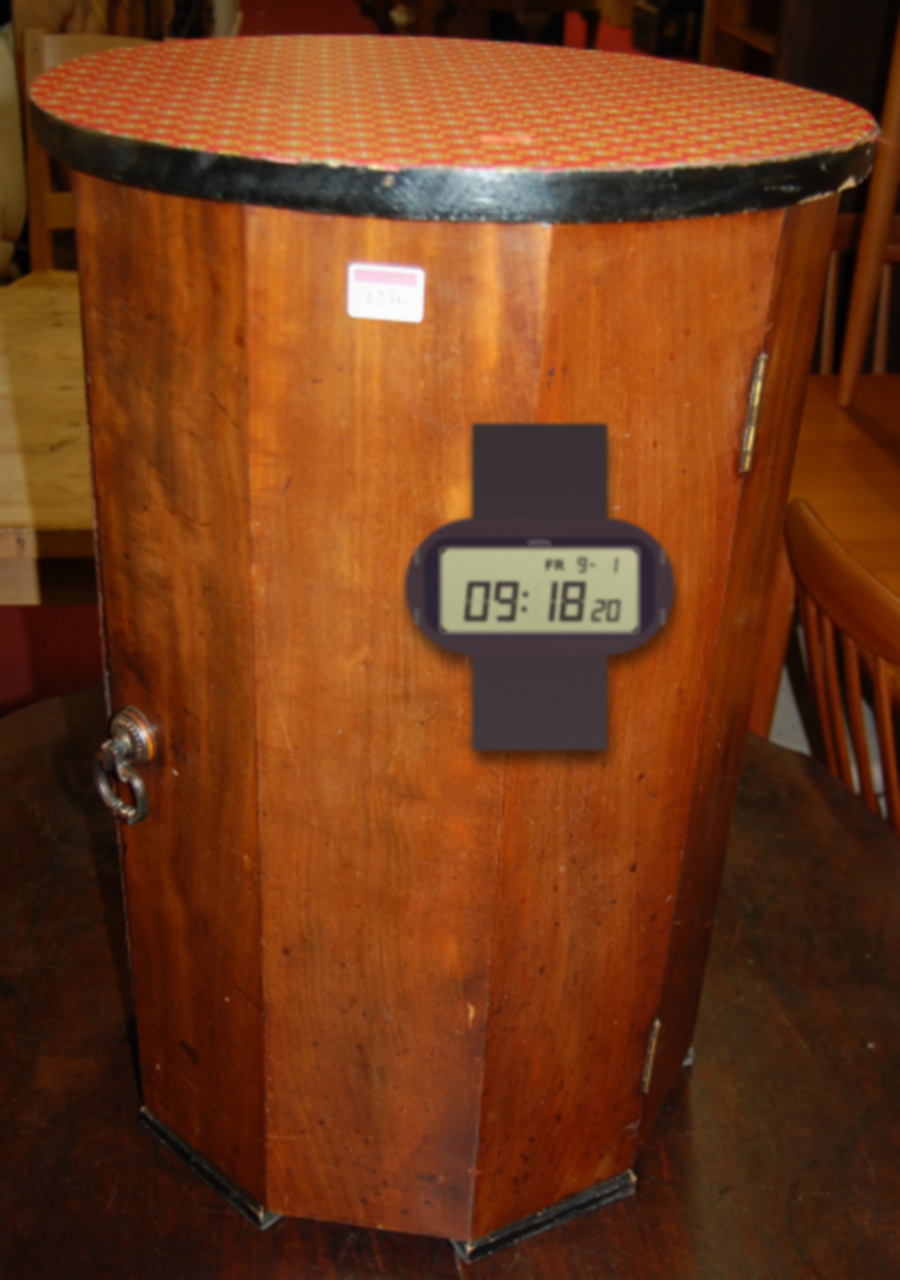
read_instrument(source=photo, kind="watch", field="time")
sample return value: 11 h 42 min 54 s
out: 9 h 18 min 20 s
